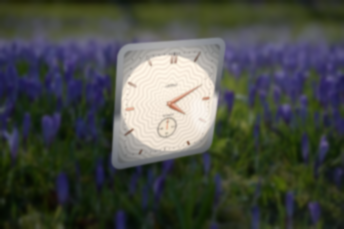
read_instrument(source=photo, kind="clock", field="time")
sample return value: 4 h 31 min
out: 4 h 11 min
